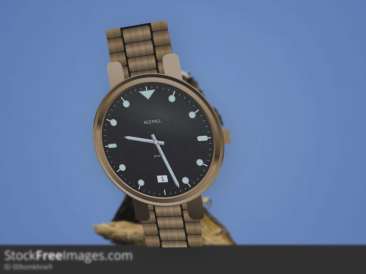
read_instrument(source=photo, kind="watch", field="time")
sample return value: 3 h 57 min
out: 9 h 27 min
